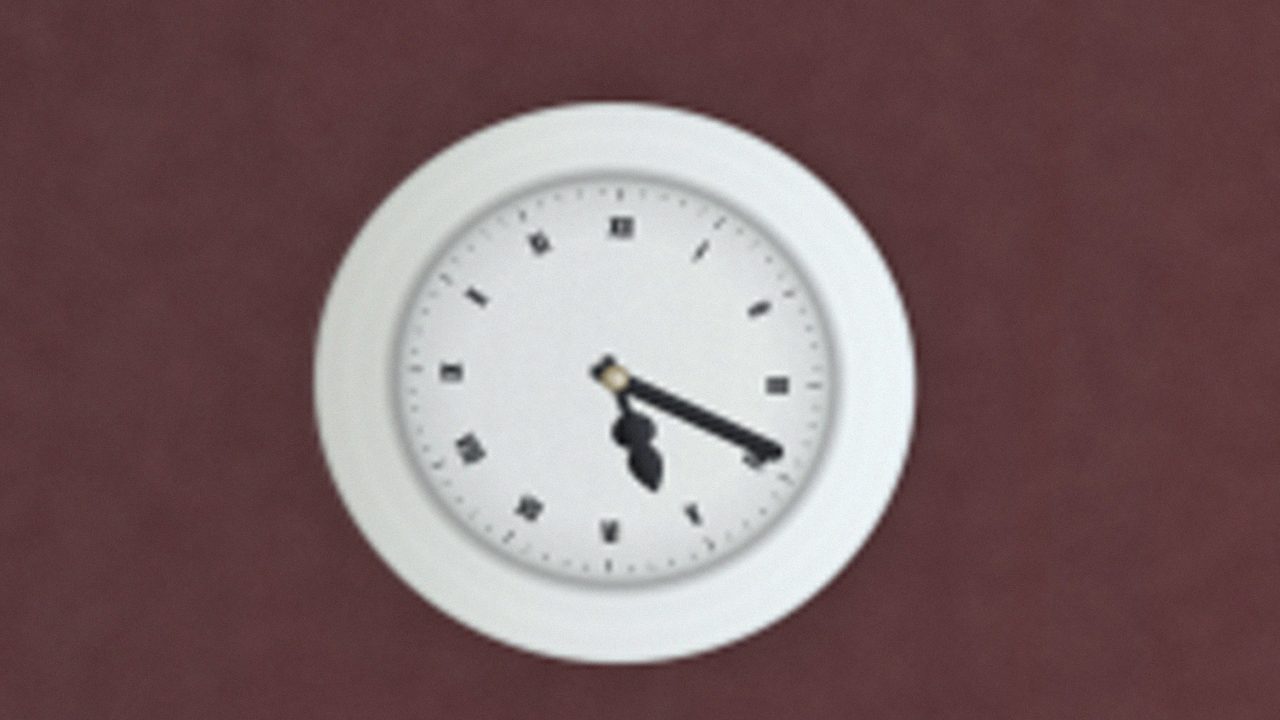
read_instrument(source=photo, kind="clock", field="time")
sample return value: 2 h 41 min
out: 5 h 19 min
